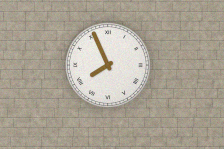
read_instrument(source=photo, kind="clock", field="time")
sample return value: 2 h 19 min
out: 7 h 56 min
